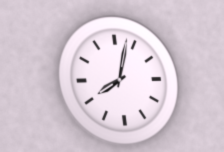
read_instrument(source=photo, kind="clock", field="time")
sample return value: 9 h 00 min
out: 8 h 03 min
